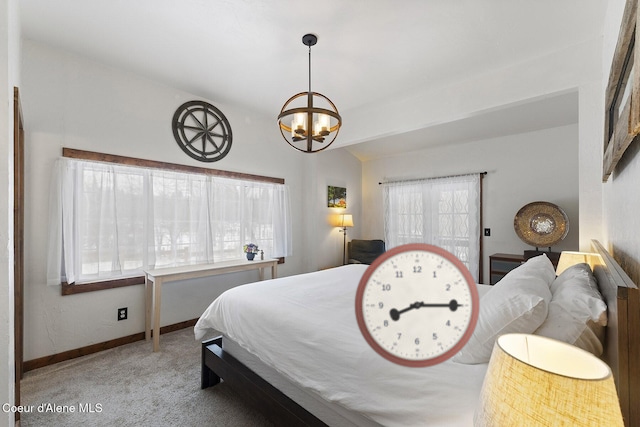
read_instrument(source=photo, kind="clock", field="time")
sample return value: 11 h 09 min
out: 8 h 15 min
